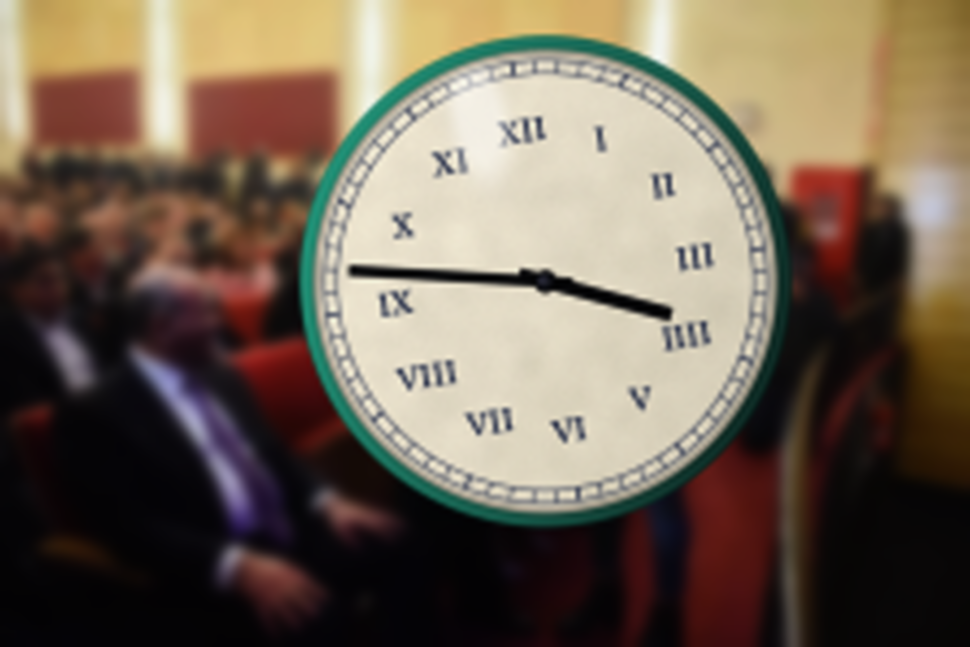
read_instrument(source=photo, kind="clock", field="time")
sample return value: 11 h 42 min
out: 3 h 47 min
